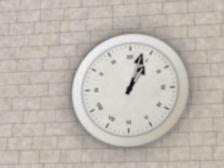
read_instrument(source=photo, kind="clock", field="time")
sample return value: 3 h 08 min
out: 1 h 03 min
